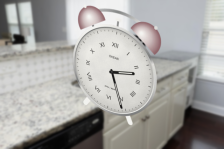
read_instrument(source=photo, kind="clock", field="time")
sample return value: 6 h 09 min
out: 2 h 26 min
